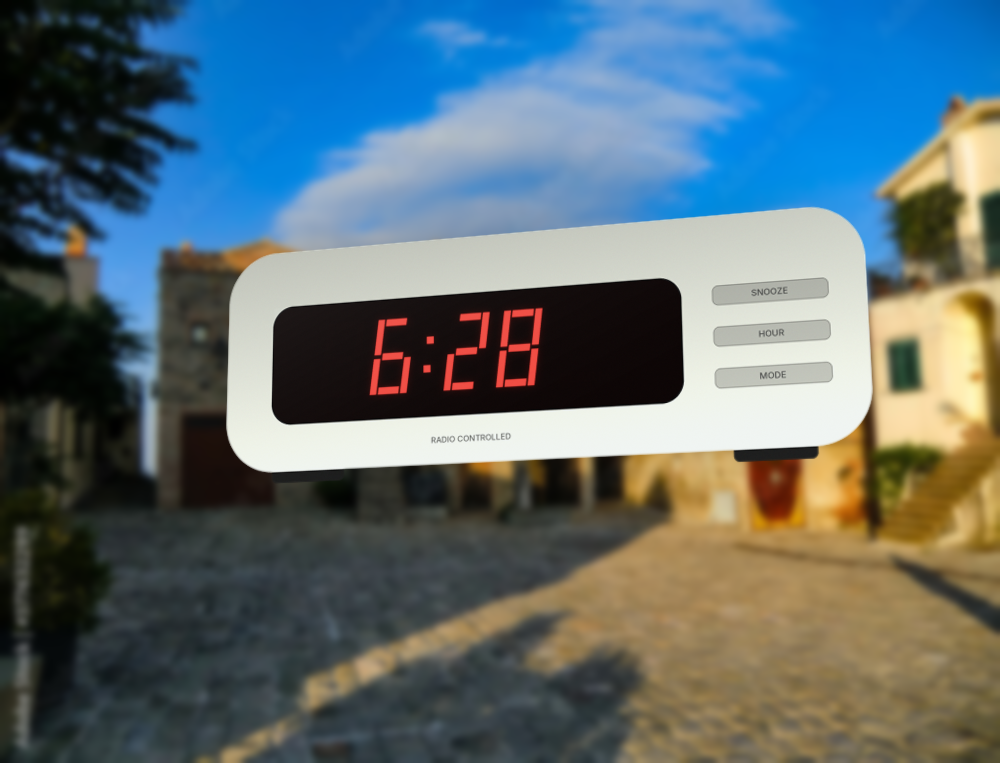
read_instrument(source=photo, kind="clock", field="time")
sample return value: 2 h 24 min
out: 6 h 28 min
